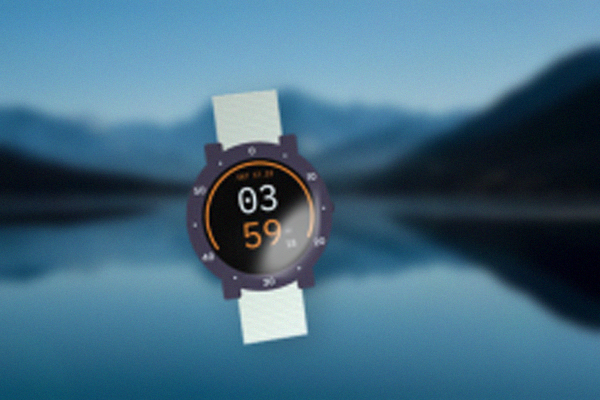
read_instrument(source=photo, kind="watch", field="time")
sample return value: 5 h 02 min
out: 3 h 59 min
